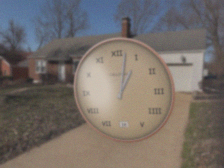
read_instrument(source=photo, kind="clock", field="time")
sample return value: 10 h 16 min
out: 1 h 02 min
